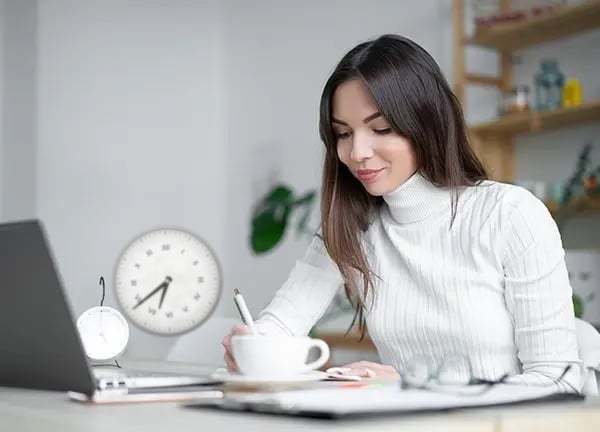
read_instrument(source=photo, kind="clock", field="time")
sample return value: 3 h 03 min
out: 6 h 39 min
